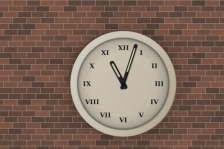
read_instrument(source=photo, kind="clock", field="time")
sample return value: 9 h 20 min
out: 11 h 03 min
